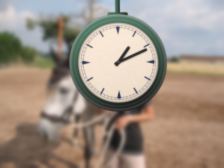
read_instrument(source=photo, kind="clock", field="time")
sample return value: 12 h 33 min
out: 1 h 11 min
